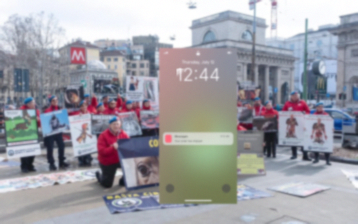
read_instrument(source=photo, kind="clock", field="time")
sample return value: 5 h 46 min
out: 12 h 44 min
